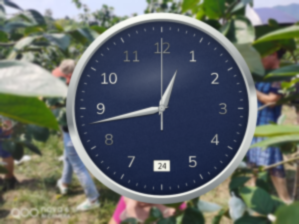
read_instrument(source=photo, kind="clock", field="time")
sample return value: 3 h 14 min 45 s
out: 12 h 43 min 00 s
